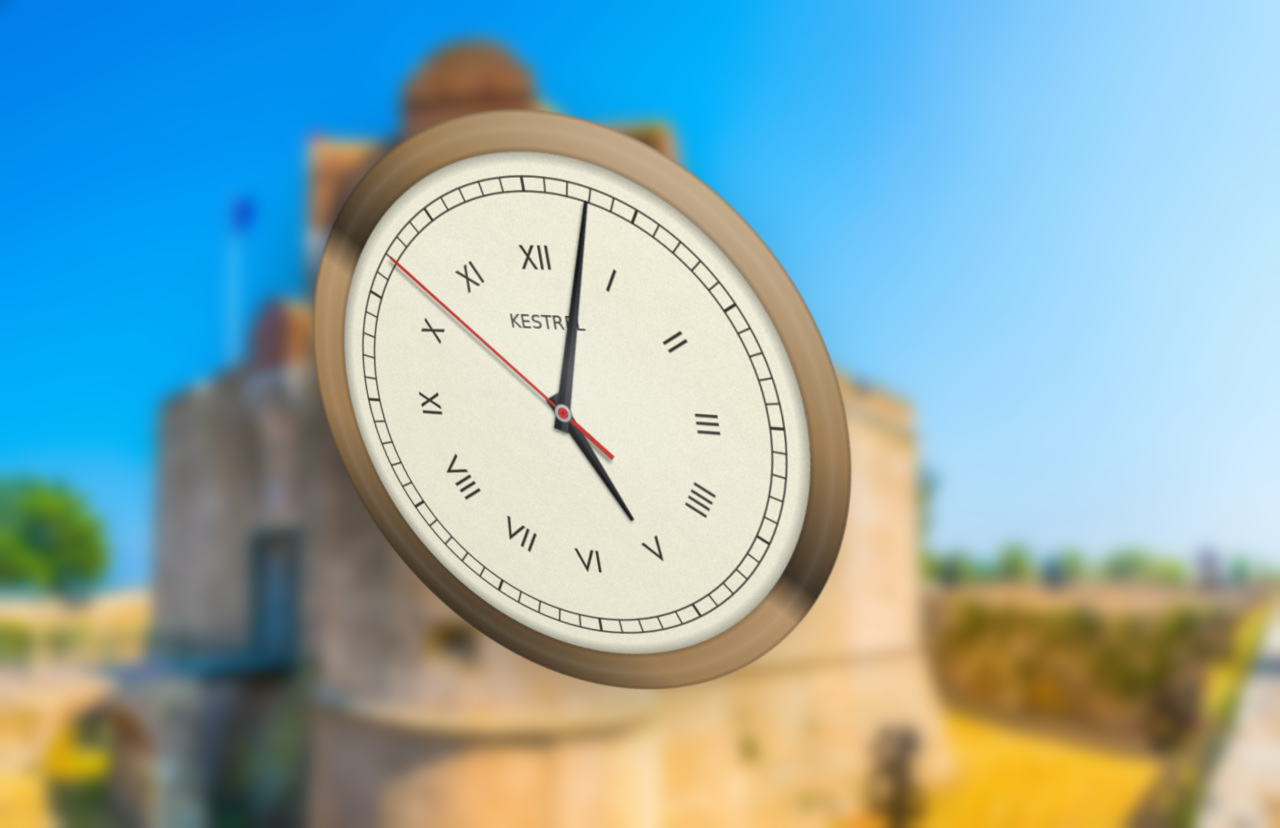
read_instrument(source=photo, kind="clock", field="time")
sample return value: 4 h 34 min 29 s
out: 5 h 02 min 52 s
